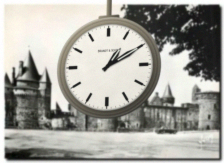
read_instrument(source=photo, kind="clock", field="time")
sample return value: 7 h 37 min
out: 1 h 10 min
